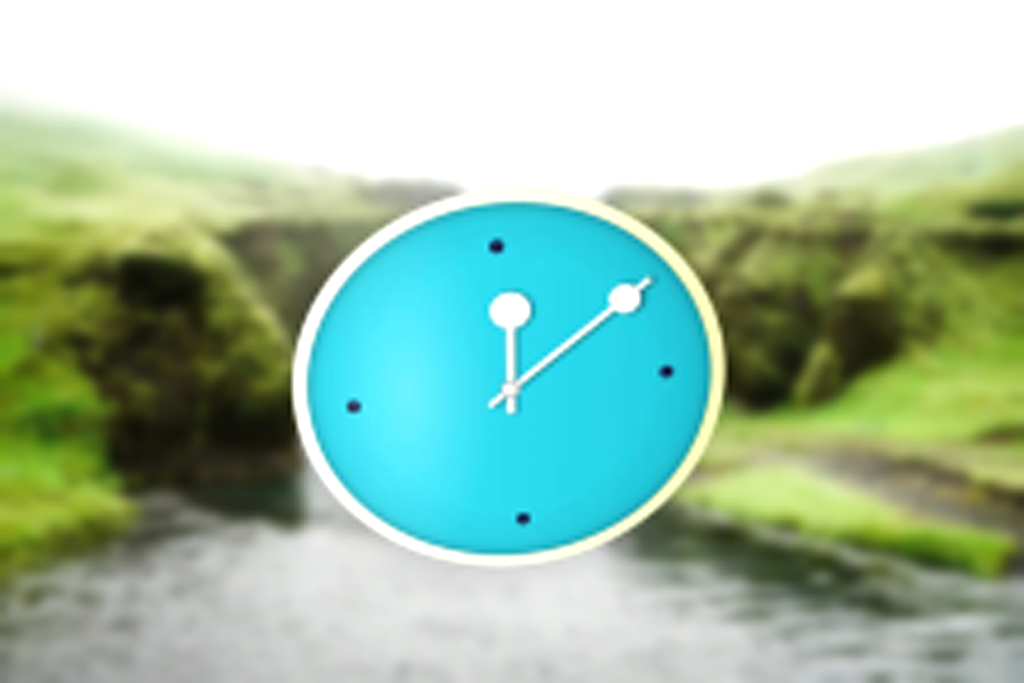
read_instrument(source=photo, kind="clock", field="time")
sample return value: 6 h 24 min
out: 12 h 09 min
